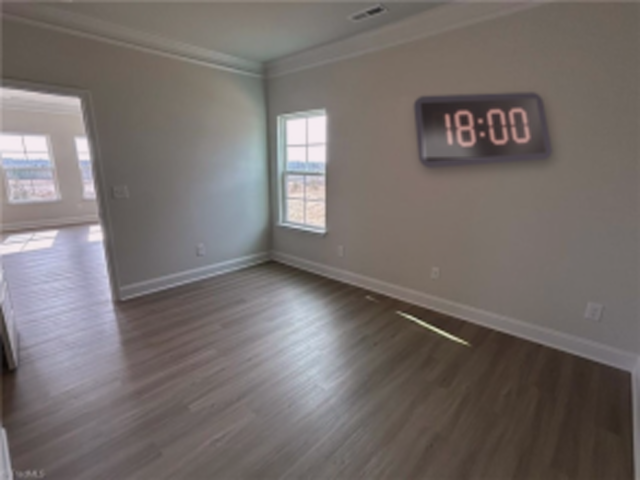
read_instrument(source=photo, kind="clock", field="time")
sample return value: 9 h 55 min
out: 18 h 00 min
